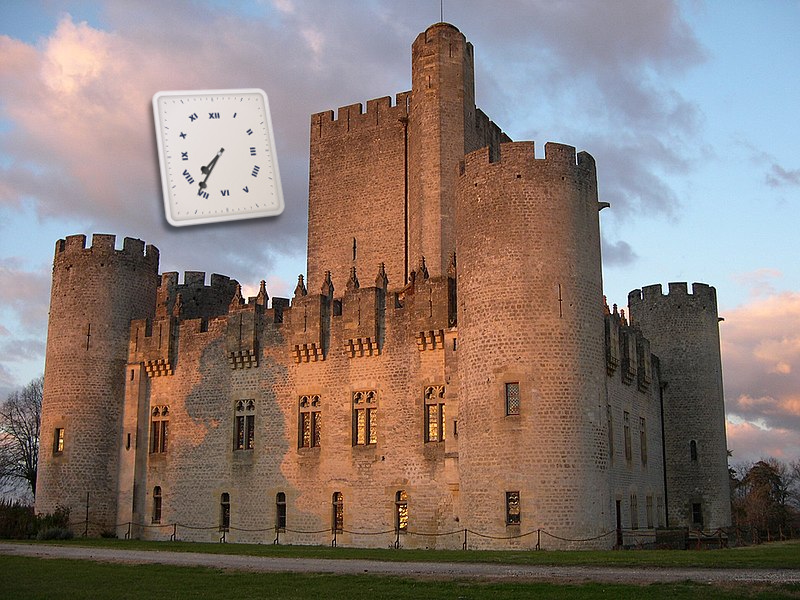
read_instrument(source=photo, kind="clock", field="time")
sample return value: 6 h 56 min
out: 7 h 36 min
